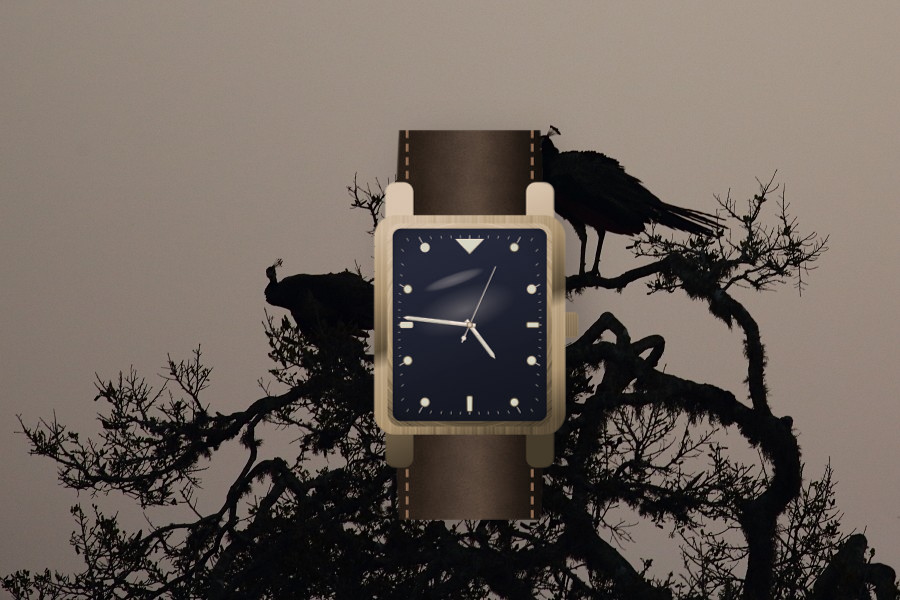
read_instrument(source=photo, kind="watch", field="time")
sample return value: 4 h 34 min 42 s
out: 4 h 46 min 04 s
